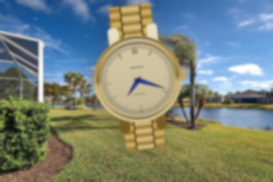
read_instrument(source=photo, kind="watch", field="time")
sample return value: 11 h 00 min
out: 7 h 19 min
